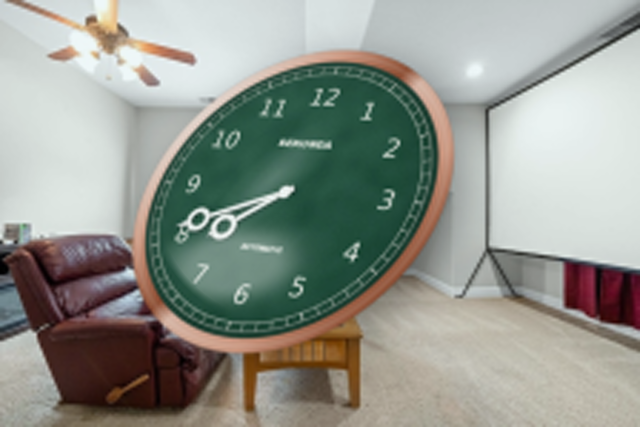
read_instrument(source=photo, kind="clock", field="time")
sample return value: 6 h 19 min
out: 7 h 41 min
